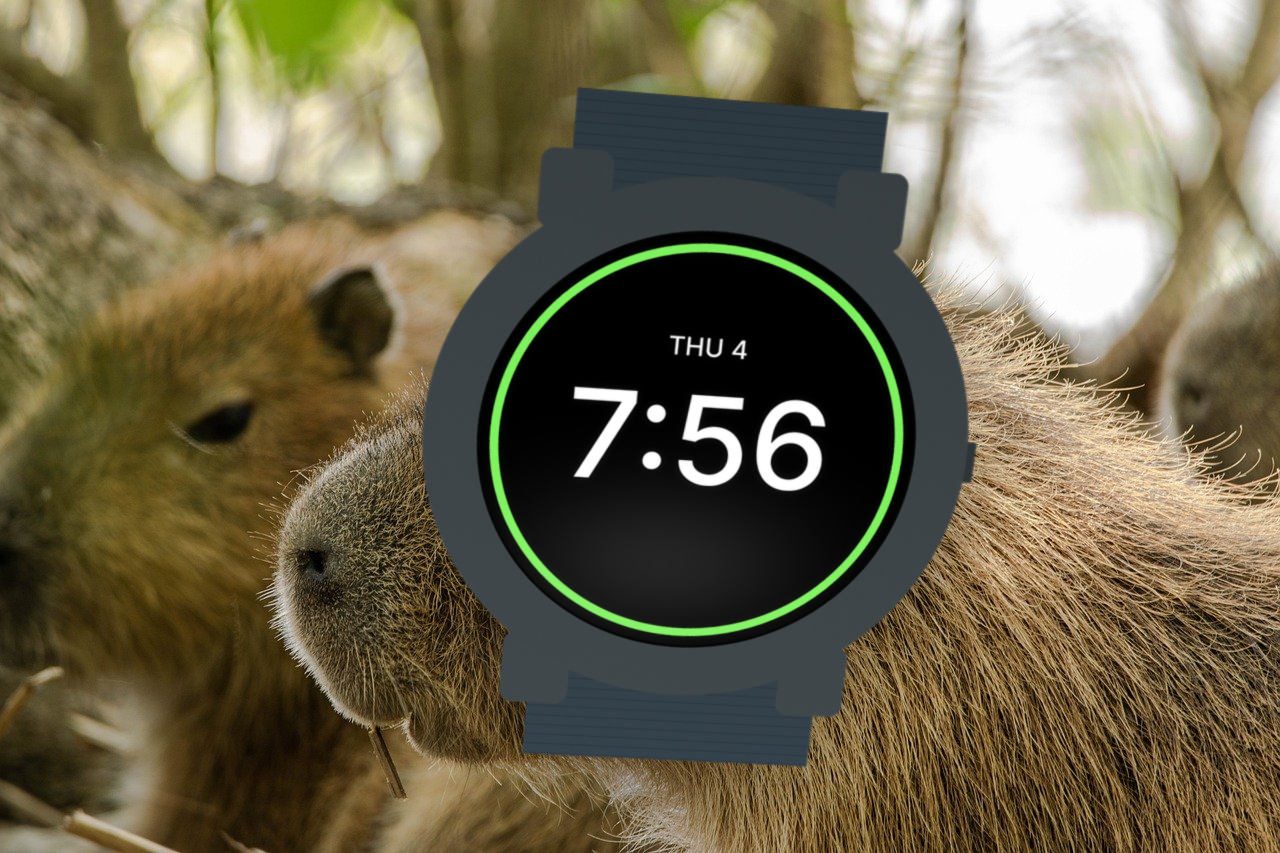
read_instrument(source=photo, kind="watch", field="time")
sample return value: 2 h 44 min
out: 7 h 56 min
